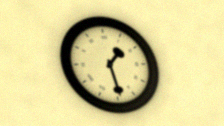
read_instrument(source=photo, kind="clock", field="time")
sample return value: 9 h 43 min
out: 1 h 29 min
